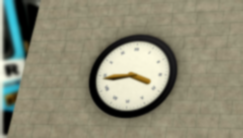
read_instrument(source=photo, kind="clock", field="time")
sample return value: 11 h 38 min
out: 3 h 44 min
